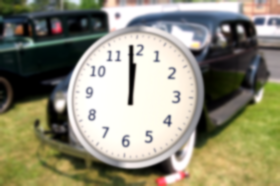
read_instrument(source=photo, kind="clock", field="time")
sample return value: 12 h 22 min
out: 11 h 59 min
